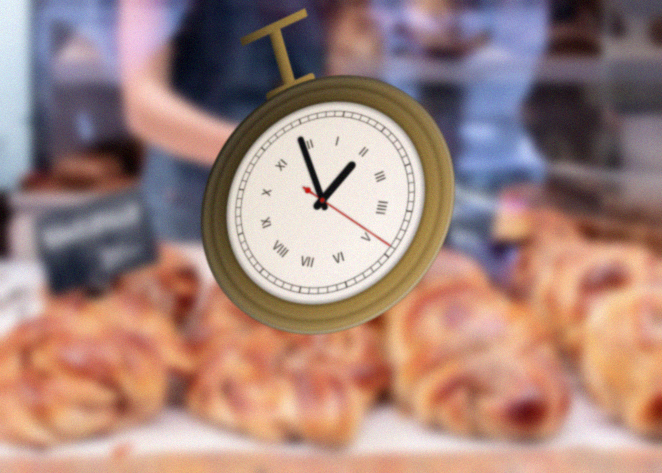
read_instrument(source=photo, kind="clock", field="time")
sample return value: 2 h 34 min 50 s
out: 1 h 59 min 24 s
